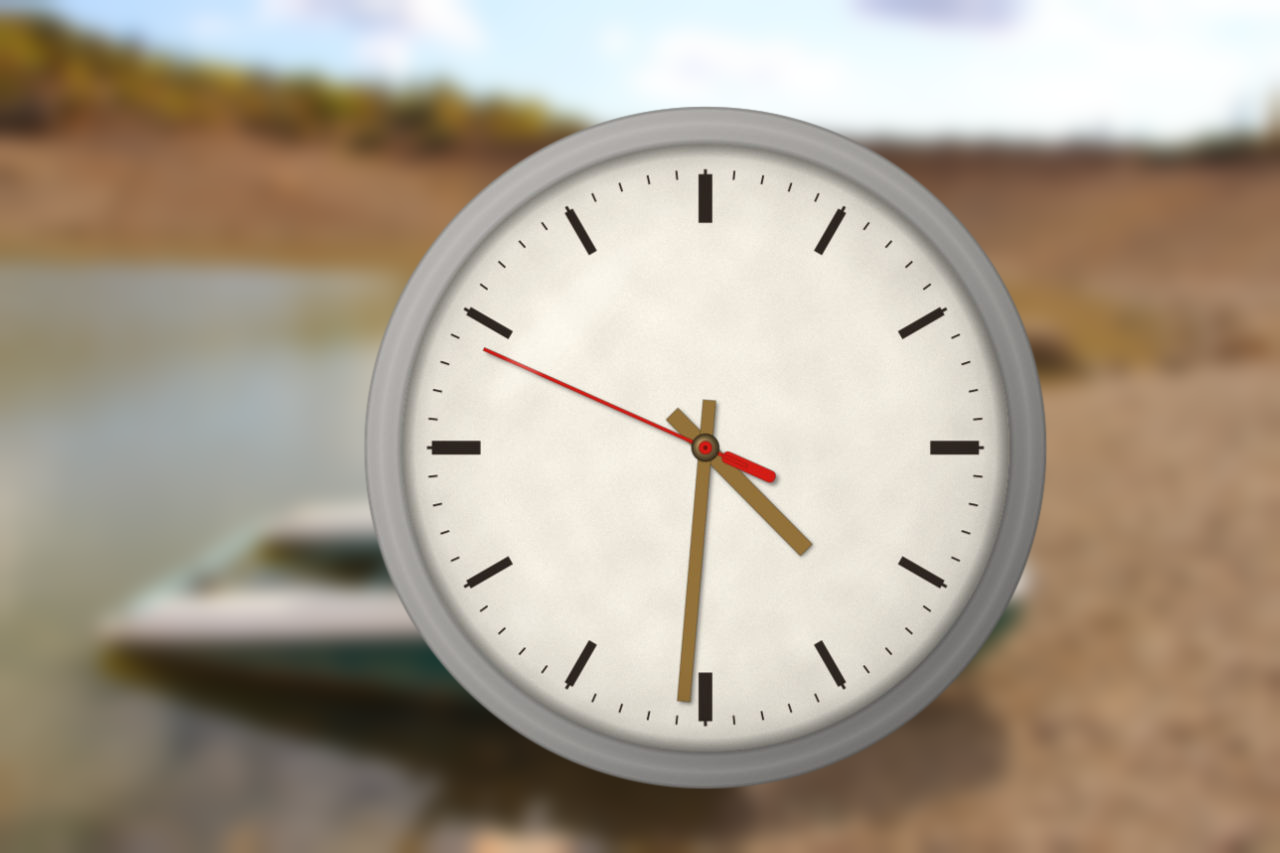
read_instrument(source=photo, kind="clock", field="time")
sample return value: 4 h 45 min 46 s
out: 4 h 30 min 49 s
